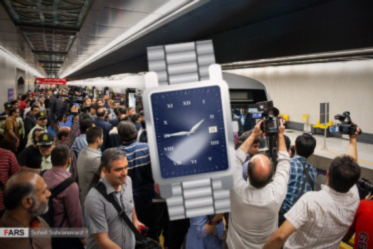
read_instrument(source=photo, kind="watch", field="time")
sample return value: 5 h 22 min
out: 1 h 45 min
